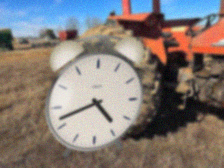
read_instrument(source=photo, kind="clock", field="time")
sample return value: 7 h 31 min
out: 4 h 42 min
